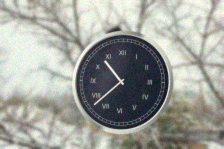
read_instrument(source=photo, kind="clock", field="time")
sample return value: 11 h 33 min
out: 10 h 38 min
